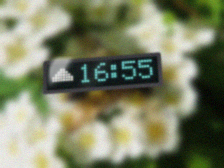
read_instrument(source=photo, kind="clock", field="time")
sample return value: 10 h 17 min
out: 16 h 55 min
